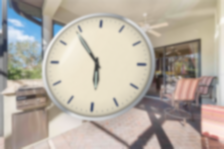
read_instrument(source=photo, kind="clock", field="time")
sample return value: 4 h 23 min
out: 5 h 54 min
